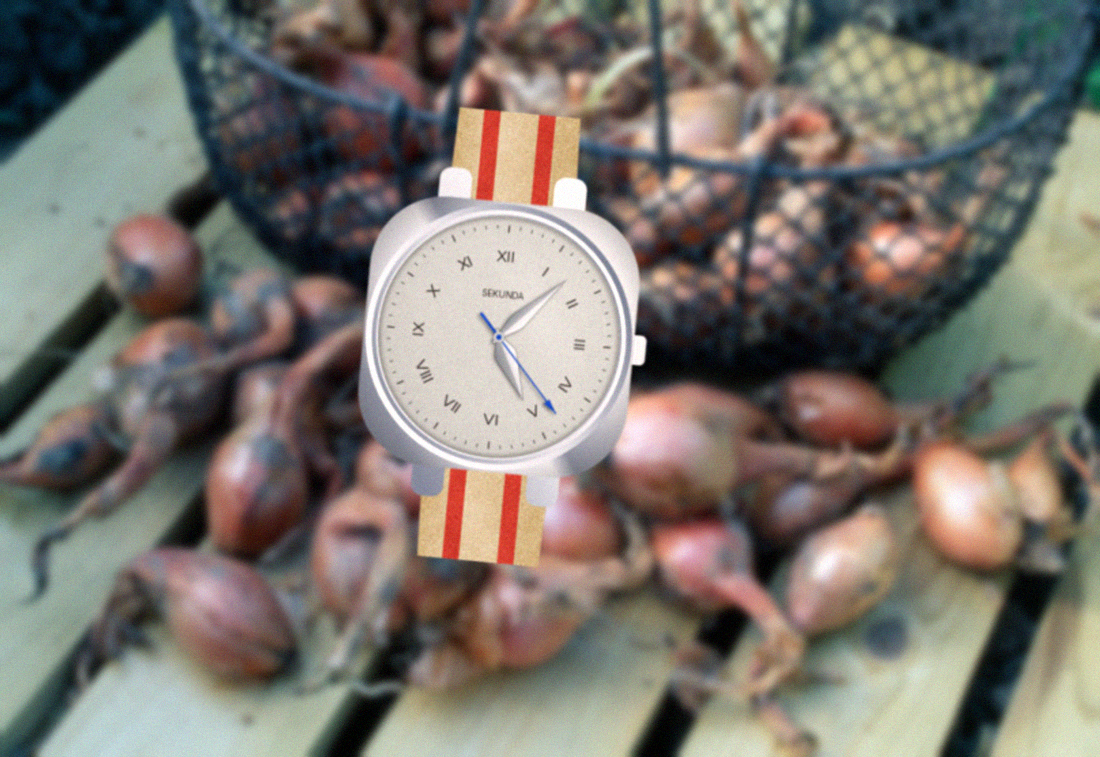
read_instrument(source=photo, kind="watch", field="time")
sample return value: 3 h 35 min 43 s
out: 5 h 07 min 23 s
